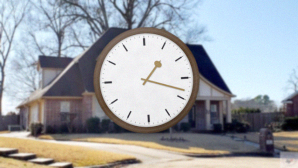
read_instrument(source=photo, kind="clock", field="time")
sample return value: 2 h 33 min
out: 1 h 18 min
